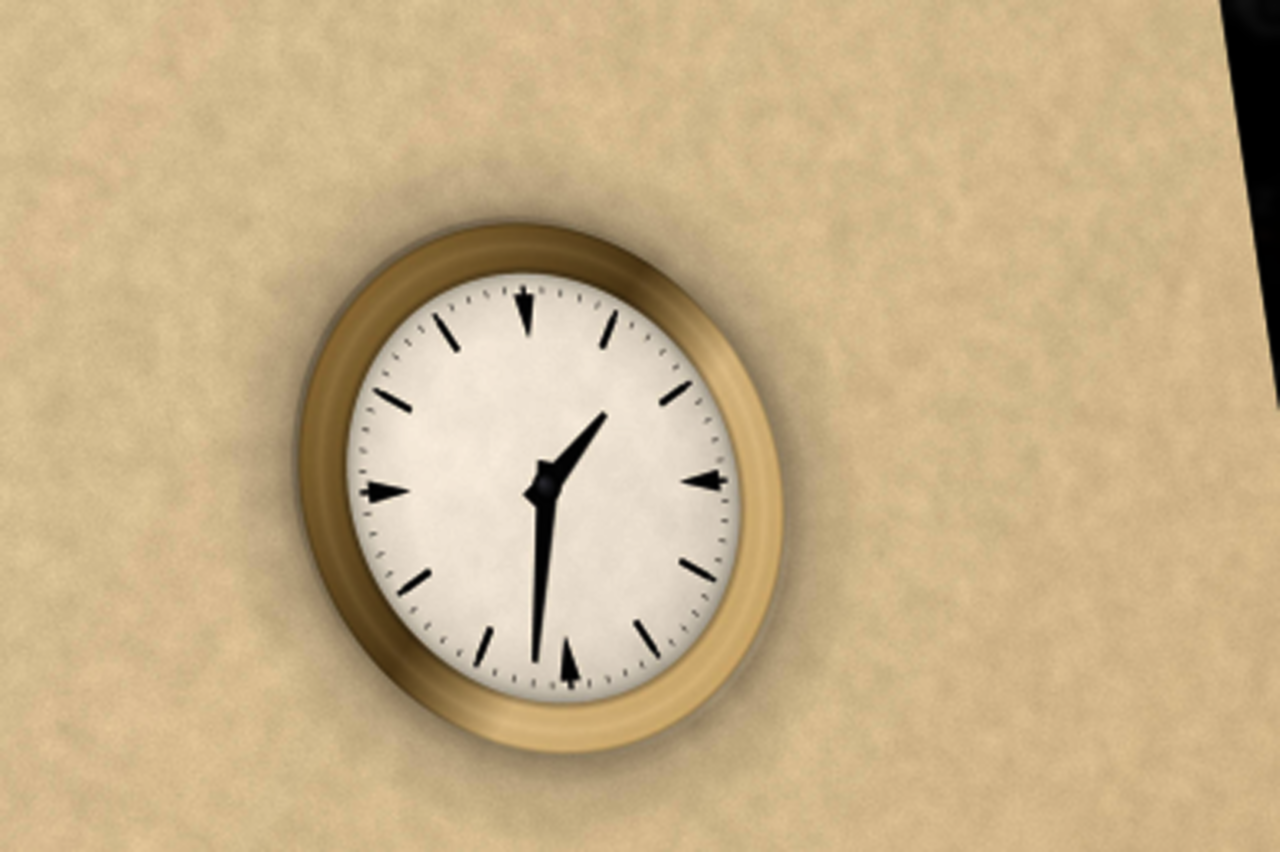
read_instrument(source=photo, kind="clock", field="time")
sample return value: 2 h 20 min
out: 1 h 32 min
